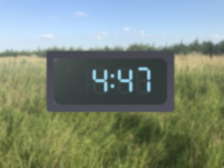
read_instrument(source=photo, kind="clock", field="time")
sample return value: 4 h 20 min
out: 4 h 47 min
